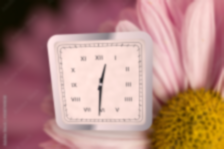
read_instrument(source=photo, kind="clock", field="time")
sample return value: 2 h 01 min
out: 12 h 31 min
